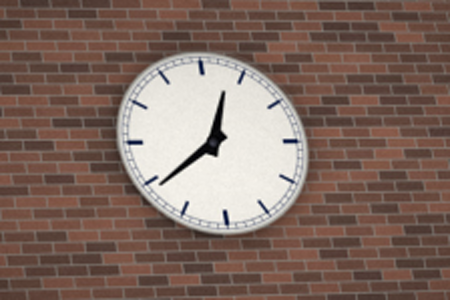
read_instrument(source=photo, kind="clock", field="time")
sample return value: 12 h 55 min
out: 12 h 39 min
